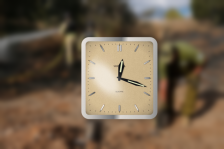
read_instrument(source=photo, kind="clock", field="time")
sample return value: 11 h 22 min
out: 12 h 18 min
